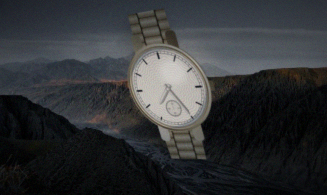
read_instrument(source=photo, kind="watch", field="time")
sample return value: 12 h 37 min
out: 7 h 25 min
